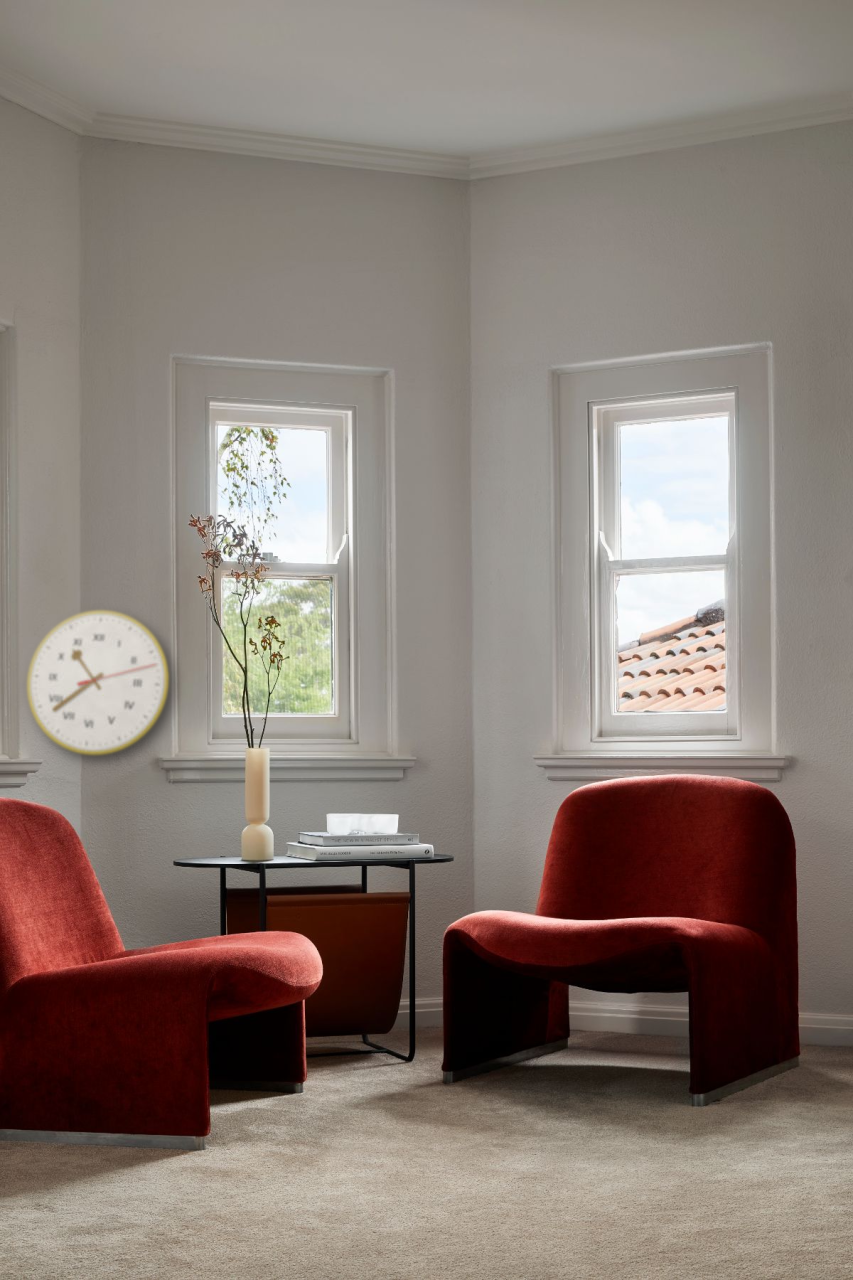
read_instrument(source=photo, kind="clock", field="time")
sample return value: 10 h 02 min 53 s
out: 10 h 38 min 12 s
